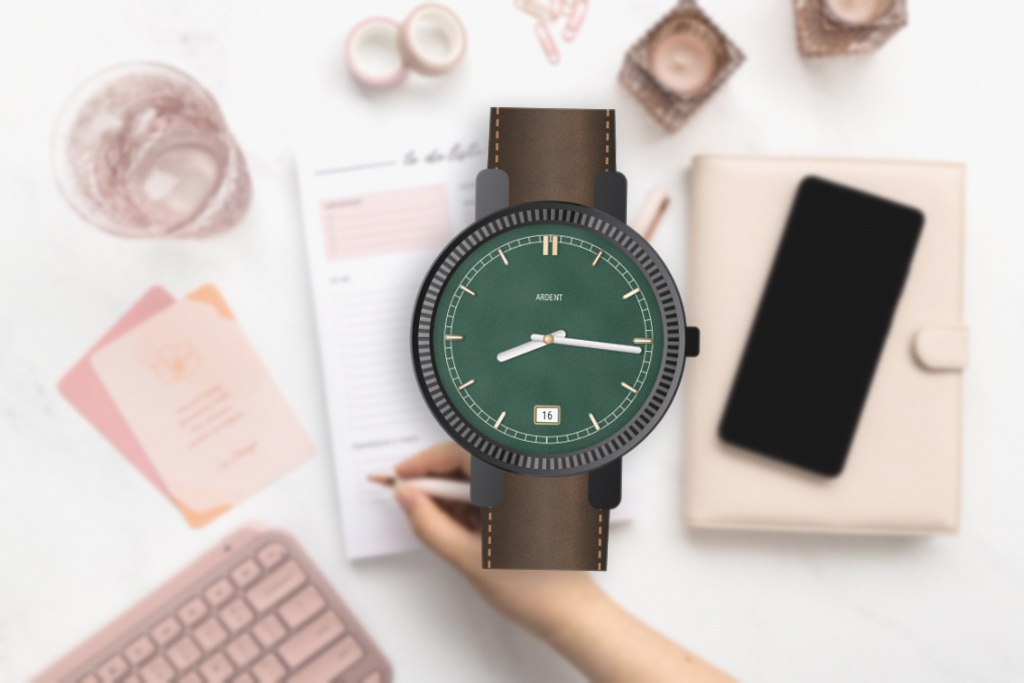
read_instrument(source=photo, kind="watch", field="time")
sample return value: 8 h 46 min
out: 8 h 16 min
